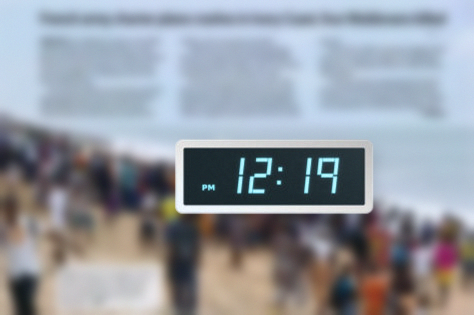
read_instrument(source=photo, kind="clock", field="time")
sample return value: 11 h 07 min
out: 12 h 19 min
